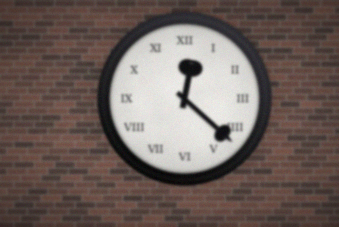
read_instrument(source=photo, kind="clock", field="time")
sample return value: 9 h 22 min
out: 12 h 22 min
